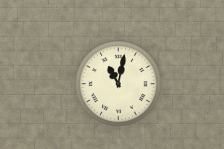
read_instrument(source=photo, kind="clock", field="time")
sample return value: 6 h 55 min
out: 11 h 02 min
